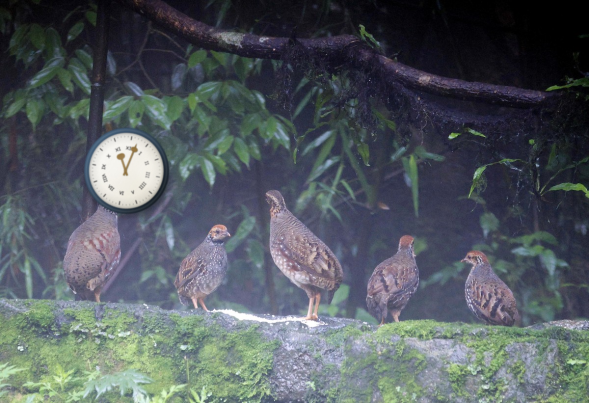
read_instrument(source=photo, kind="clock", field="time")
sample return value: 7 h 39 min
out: 11 h 02 min
